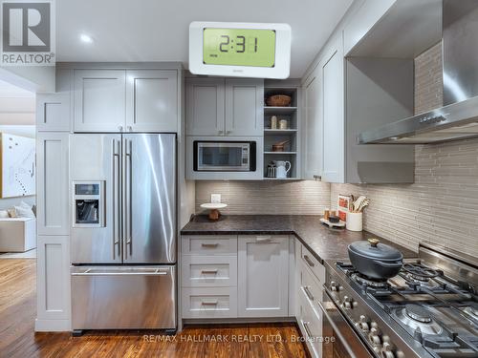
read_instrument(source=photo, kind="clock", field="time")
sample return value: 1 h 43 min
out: 2 h 31 min
